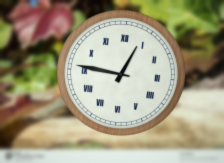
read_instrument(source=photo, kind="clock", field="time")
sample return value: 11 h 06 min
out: 12 h 46 min
